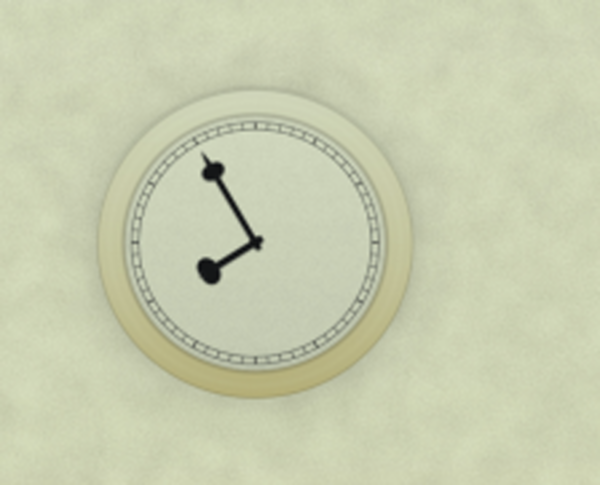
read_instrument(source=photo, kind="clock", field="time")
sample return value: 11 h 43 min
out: 7 h 55 min
